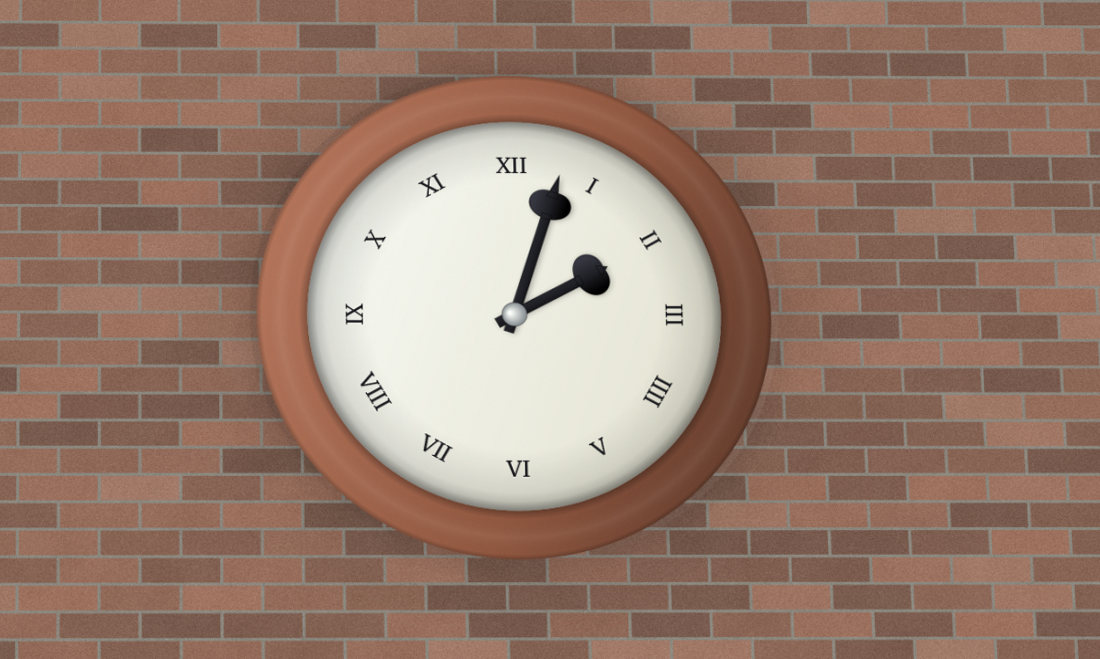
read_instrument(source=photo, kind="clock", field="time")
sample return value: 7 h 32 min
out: 2 h 03 min
